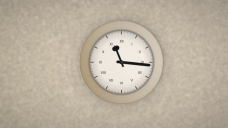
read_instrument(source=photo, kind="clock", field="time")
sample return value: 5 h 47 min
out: 11 h 16 min
